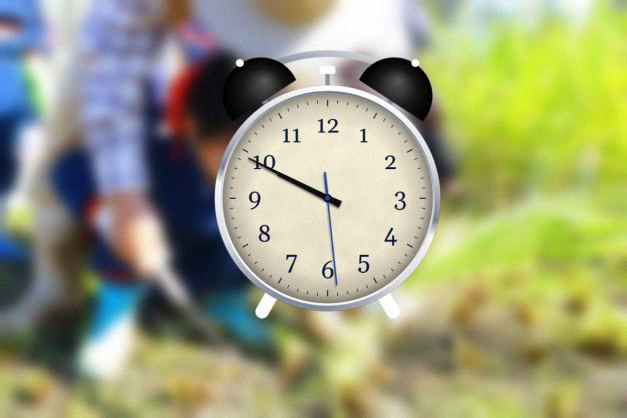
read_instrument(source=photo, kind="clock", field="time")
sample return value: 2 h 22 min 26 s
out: 9 h 49 min 29 s
